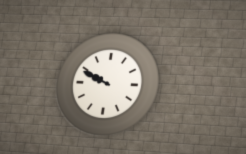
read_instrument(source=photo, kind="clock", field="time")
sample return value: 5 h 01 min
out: 9 h 49 min
